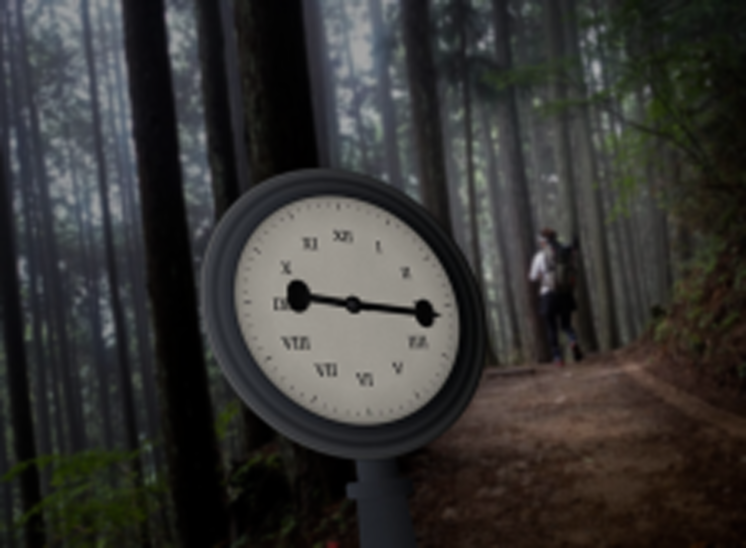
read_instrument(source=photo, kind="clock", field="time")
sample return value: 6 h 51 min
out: 9 h 16 min
